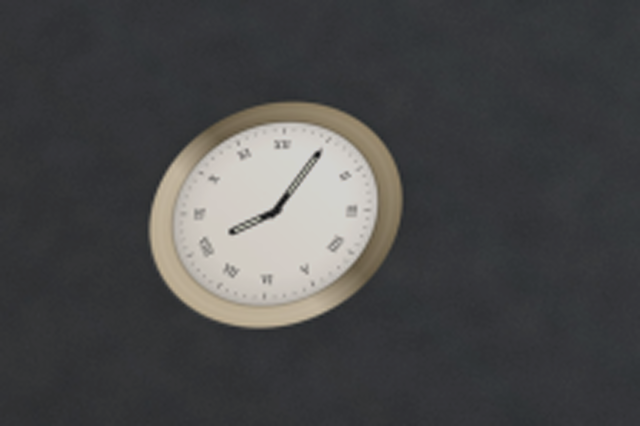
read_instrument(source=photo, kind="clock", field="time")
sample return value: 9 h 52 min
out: 8 h 05 min
